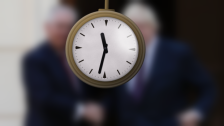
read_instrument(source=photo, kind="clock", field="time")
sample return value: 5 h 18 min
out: 11 h 32 min
